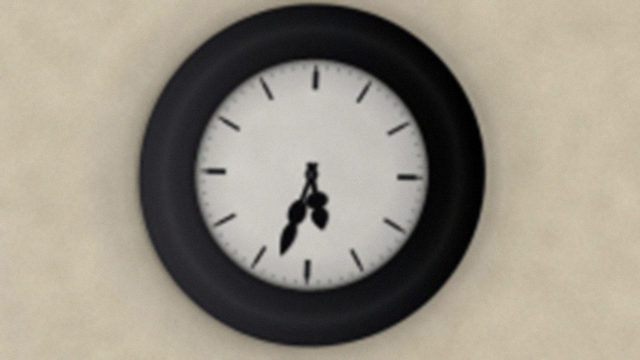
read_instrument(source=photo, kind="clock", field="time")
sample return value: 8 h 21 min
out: 5 h 33 min
